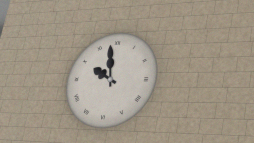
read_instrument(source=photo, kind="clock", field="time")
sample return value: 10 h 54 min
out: 9 h 58 min
